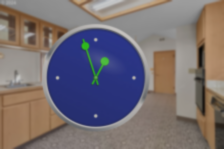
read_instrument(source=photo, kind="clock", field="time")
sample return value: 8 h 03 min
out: 12 h 57 min
